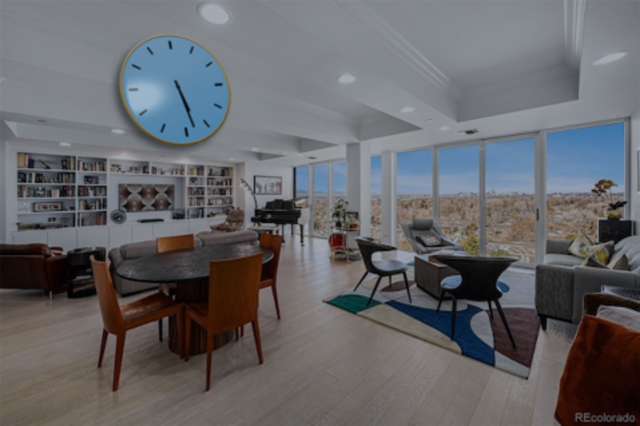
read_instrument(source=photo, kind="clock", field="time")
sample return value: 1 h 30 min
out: 5 h 28 min
